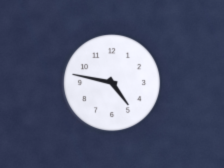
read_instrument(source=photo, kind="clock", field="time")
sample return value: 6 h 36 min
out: 4 h 47 min
